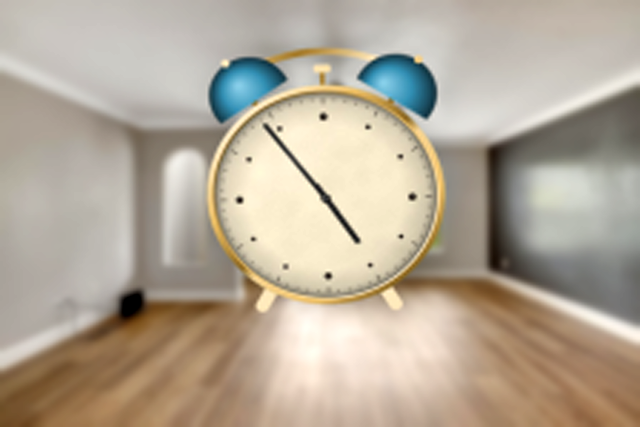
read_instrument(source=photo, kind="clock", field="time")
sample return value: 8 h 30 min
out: 4 h 54 min
